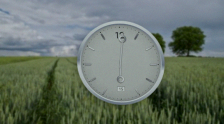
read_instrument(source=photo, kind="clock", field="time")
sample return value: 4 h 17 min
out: 6 h 01 min
